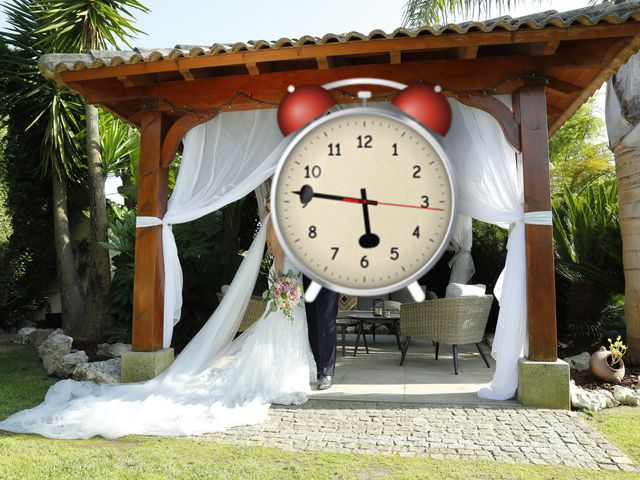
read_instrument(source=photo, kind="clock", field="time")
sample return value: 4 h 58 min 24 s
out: 5 h 46 min 16 s
